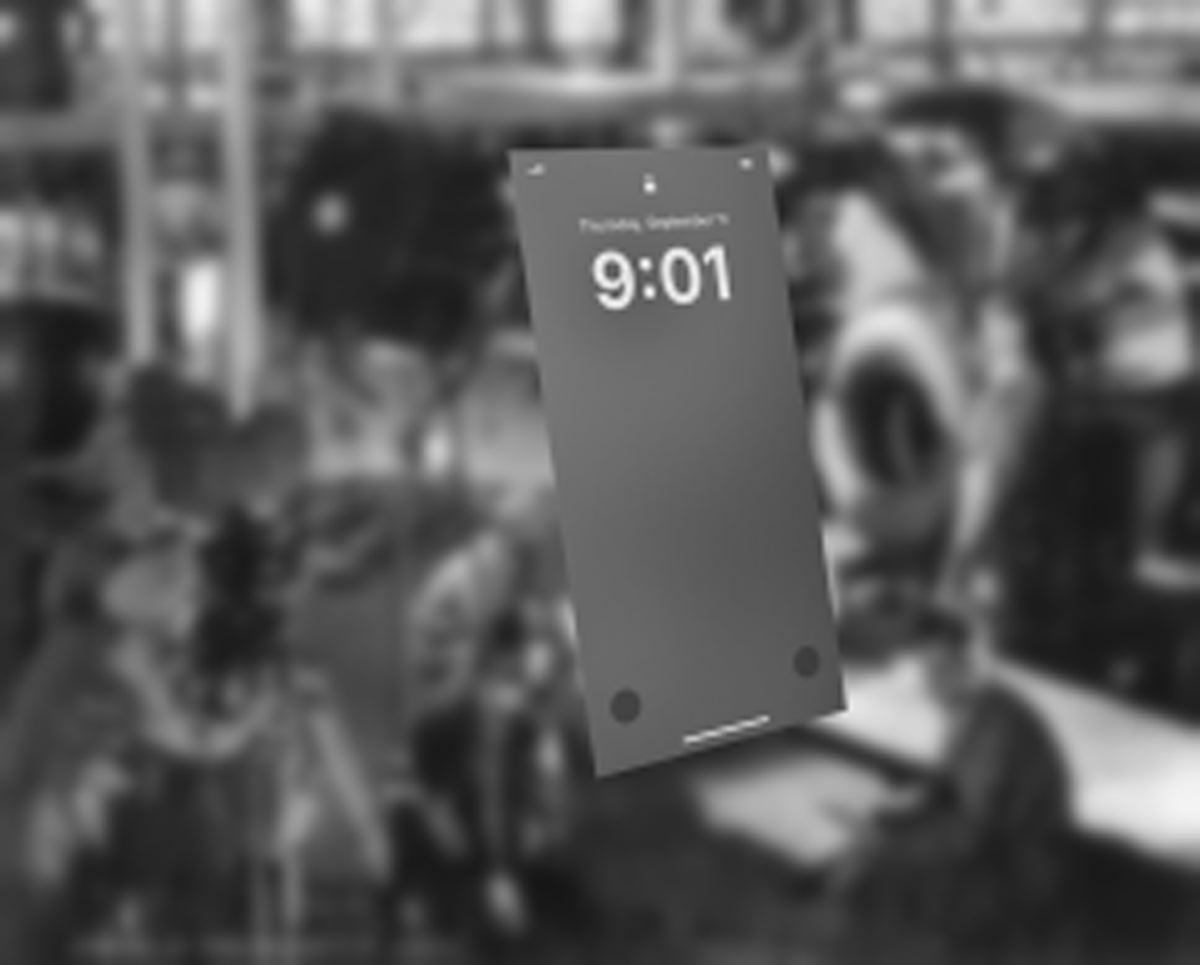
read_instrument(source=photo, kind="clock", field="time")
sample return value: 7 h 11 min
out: 9 h 01 min
